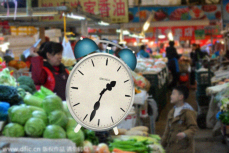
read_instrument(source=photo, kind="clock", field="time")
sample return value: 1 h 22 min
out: 1 h 33 min
